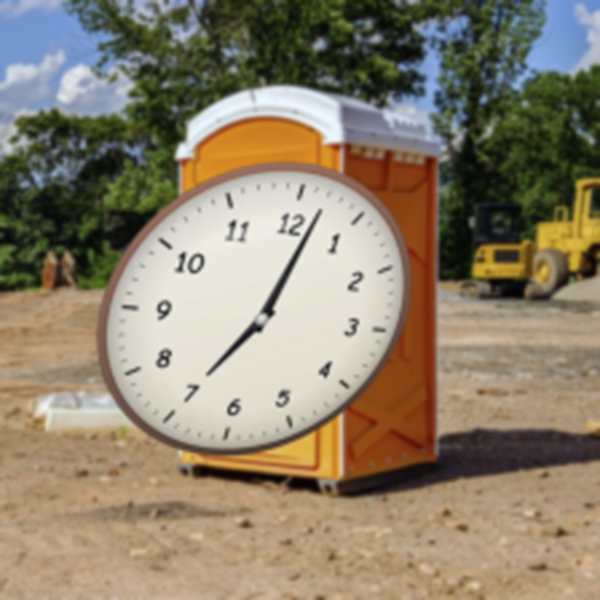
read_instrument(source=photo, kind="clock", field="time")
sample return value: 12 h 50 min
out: 7 h 02 min
